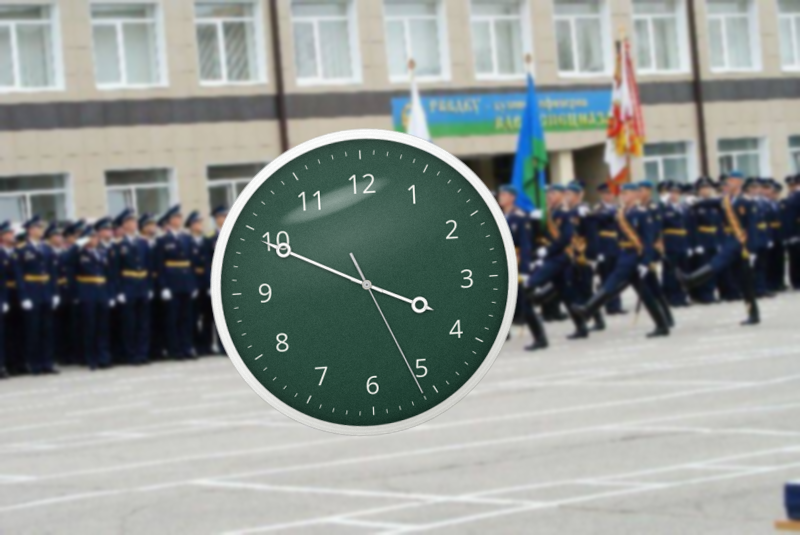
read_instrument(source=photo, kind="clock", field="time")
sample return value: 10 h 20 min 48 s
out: 3 h 49 min 26 s
